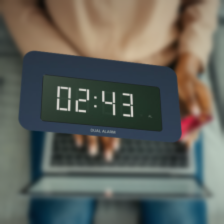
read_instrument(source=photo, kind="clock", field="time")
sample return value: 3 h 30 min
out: 2 h 43 min
